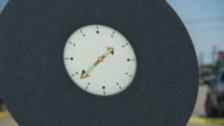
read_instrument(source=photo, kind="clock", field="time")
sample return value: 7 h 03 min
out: 1 h 38 min
